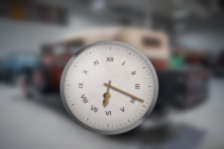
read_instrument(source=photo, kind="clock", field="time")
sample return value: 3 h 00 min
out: 6 h 19 min
